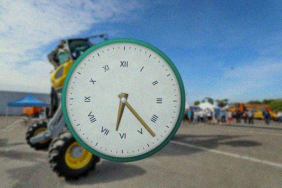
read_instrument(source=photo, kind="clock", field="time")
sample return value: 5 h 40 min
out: 6 h 23 min
